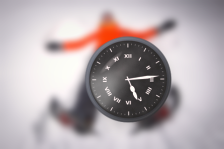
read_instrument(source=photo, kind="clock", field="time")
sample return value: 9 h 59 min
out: 5 h 14 min
